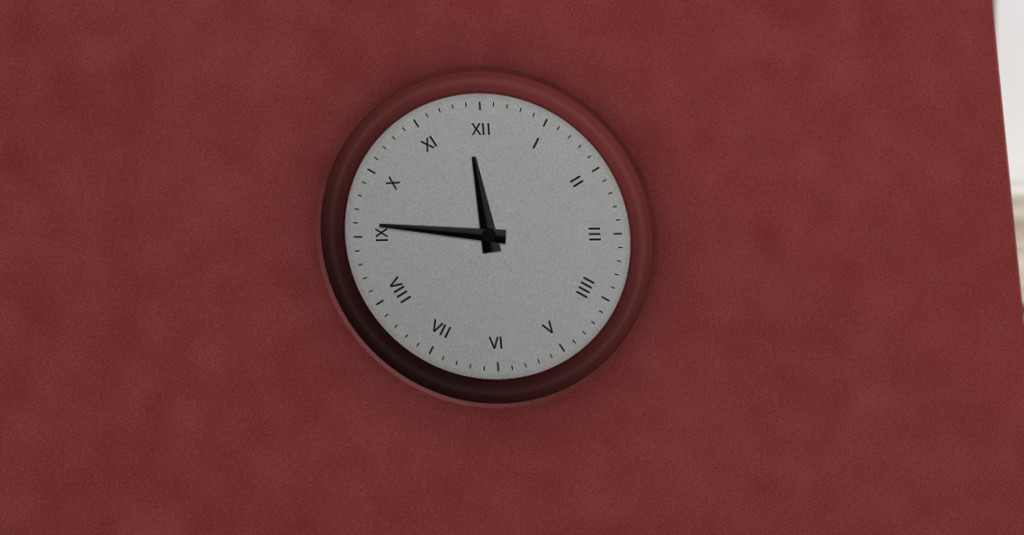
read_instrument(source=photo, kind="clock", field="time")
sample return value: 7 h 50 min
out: 11 h 46 min
